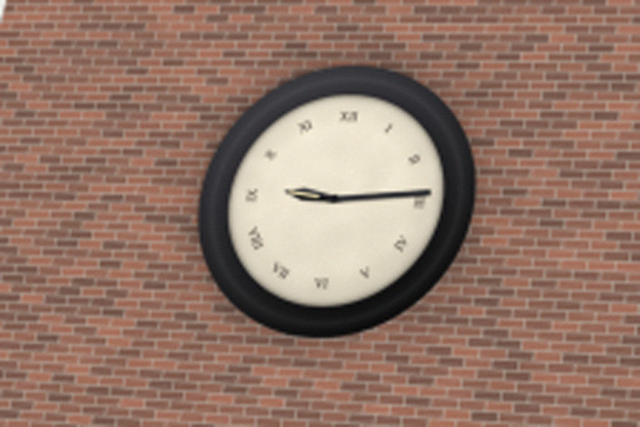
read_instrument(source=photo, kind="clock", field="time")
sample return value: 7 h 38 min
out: 9 h 14 min
